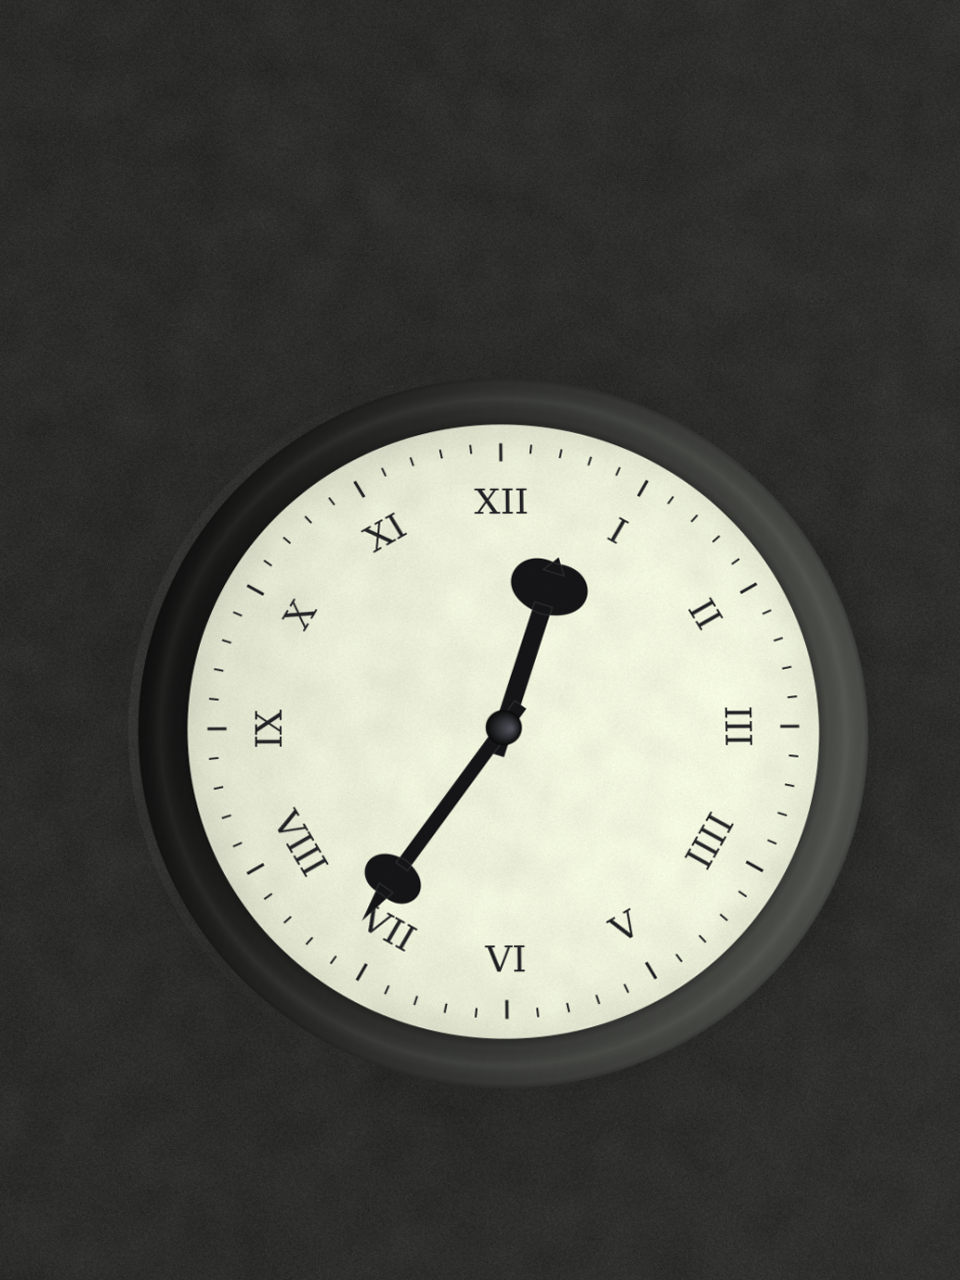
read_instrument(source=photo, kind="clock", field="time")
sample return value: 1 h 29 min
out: 12 h 36 min
